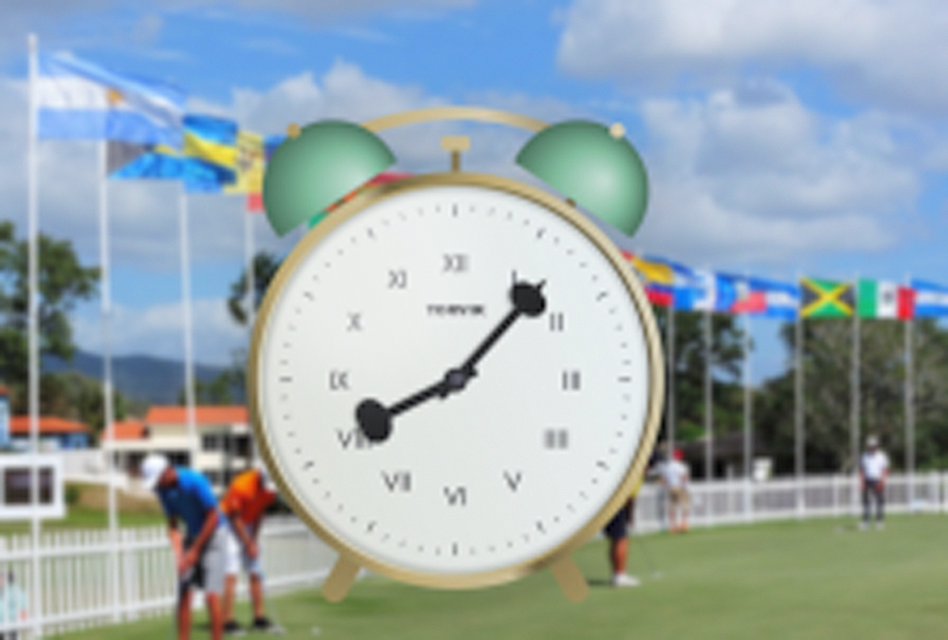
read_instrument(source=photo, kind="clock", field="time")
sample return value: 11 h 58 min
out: 8 h 07 min
